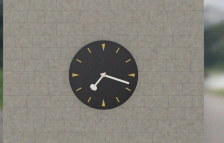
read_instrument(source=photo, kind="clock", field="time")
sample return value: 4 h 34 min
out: 7 h 18 min
